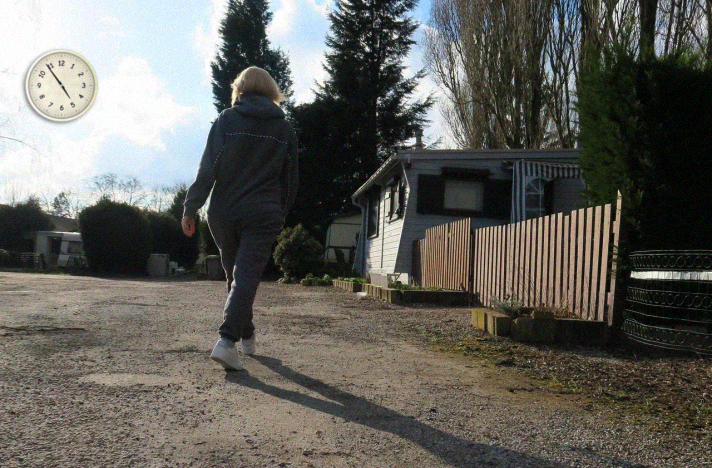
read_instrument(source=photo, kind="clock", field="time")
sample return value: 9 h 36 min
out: 4 h 54 min
